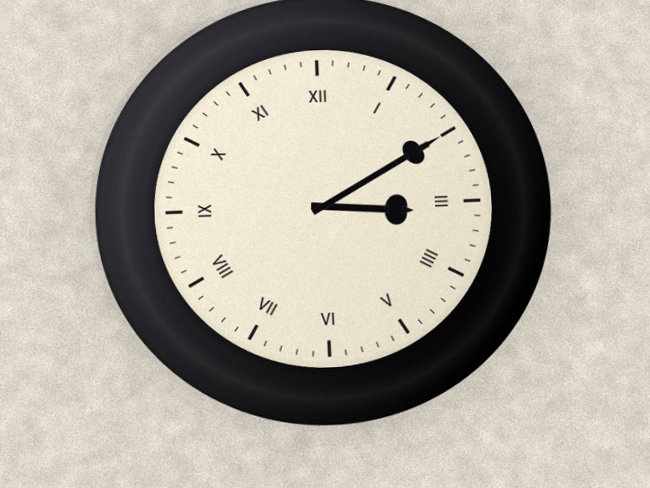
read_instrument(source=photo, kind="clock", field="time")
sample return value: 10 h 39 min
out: 3 h 10 min
